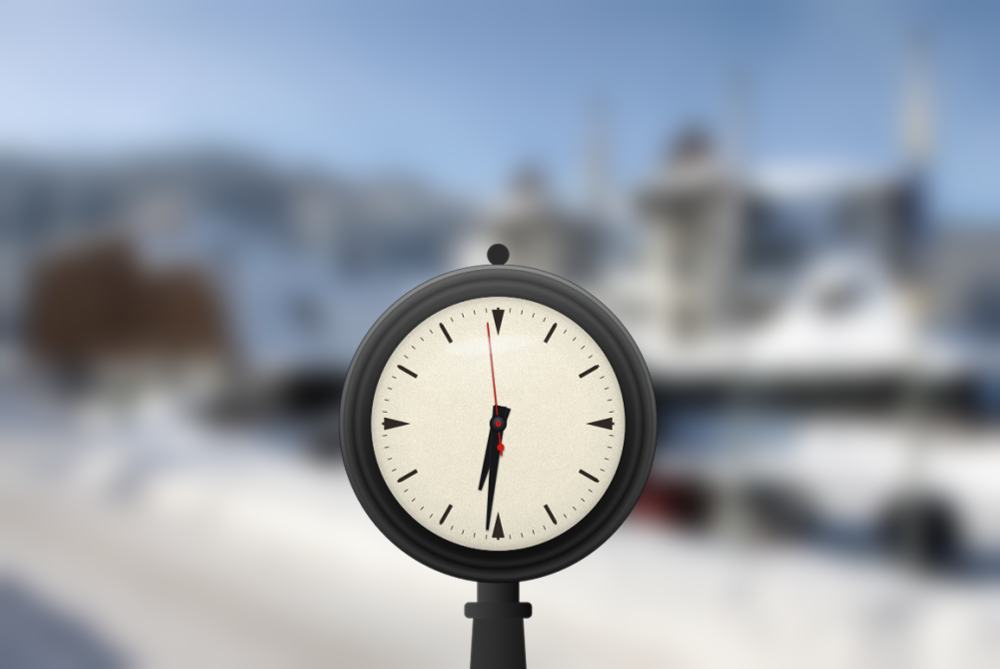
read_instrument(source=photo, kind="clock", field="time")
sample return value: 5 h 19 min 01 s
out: 6 h 30 min 59 s
